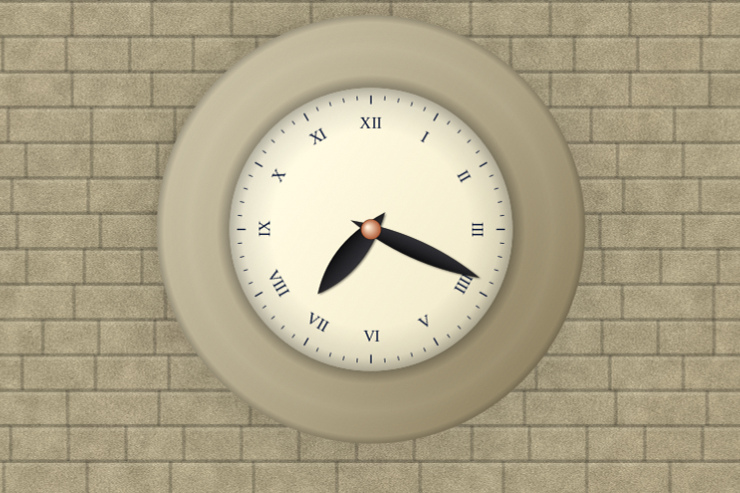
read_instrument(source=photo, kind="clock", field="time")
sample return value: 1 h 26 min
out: 7 h 19 min
